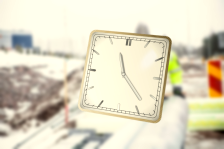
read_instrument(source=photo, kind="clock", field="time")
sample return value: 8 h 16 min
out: 11 h 23 min
